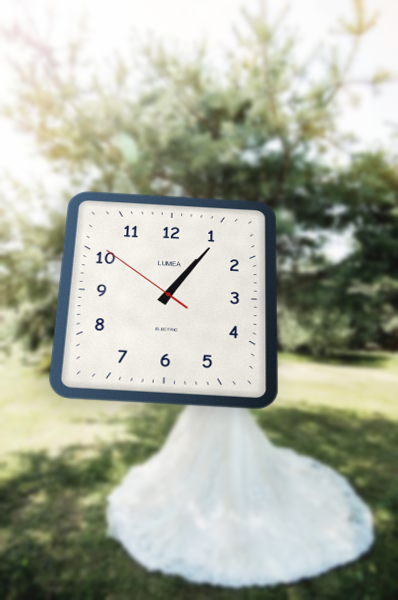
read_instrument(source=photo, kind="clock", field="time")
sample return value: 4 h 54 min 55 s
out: 1 h 05 min 51 s
